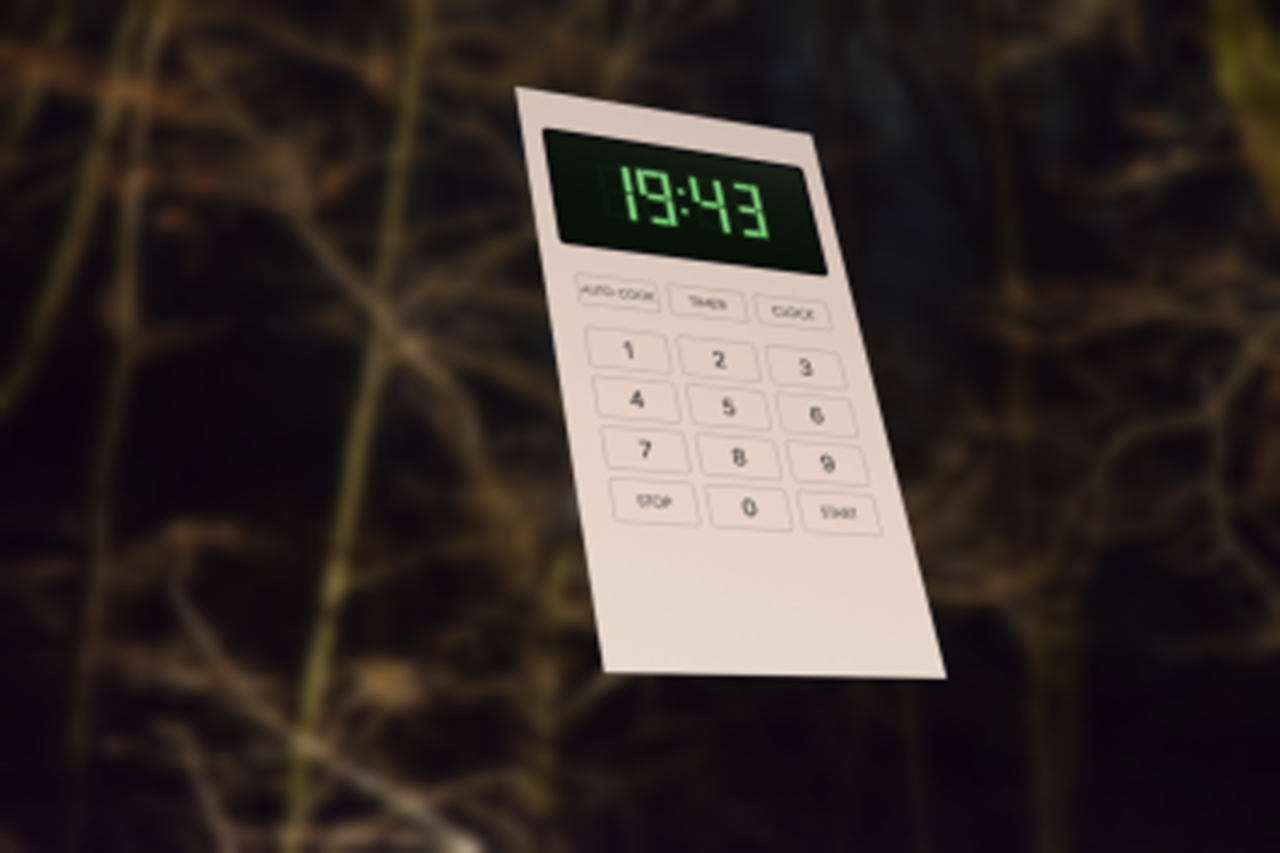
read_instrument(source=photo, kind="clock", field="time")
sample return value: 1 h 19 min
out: 19 h 43 min
